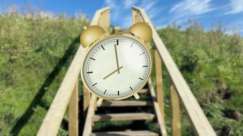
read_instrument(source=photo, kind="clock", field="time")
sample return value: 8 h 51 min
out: 7 h 59 min
